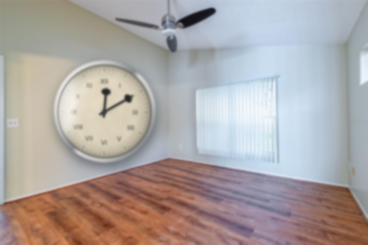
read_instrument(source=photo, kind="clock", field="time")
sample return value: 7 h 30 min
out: 12 h 10 min
